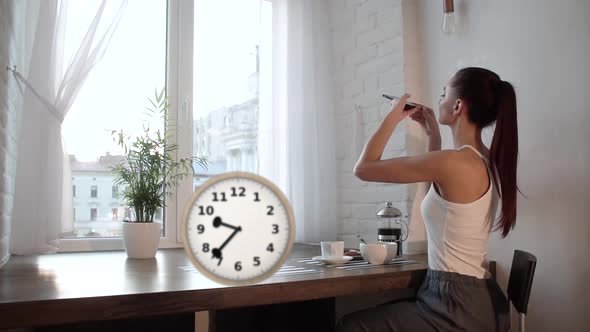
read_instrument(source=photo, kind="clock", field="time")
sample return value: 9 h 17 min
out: 9 h 37 min
